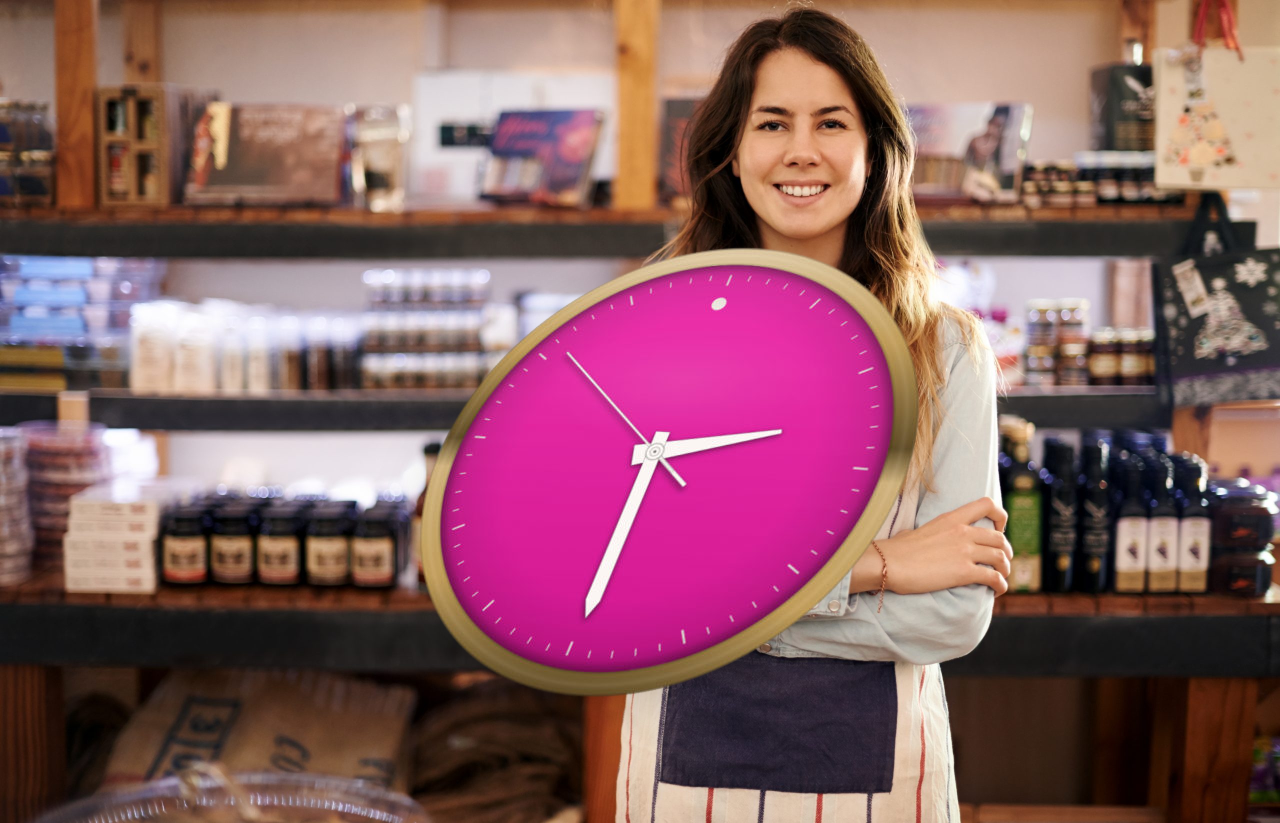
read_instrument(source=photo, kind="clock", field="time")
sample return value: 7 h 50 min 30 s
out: 2 h 29 min 51 s
